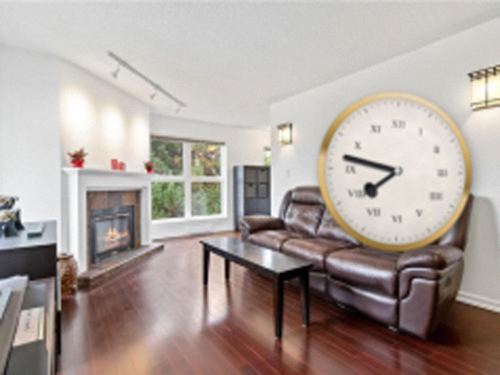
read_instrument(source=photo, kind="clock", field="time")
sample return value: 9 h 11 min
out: 7 h 47 min
